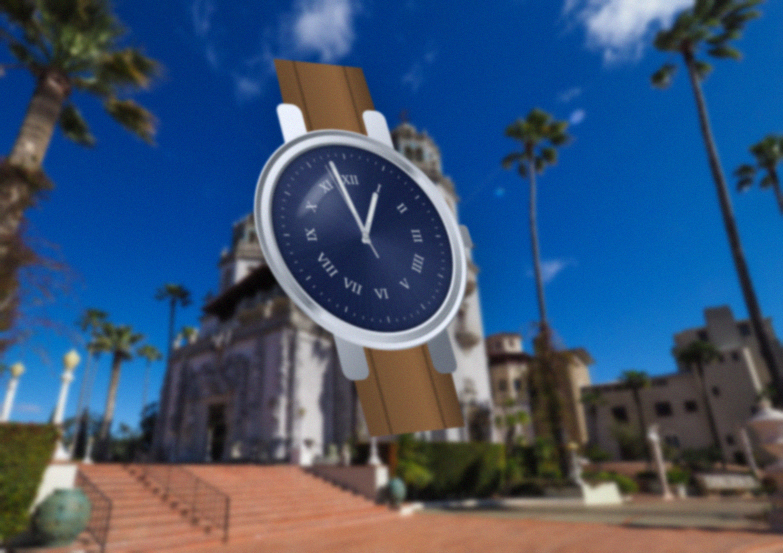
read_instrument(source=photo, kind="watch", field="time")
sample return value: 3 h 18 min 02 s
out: 12 h 57 min 57 s
